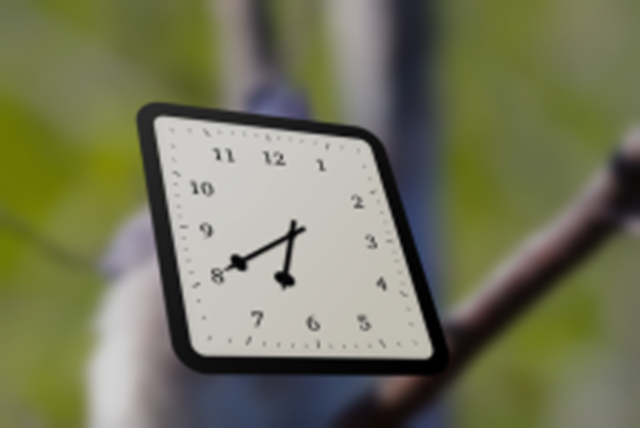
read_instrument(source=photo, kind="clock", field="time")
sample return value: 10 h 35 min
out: 6 h 40 min
